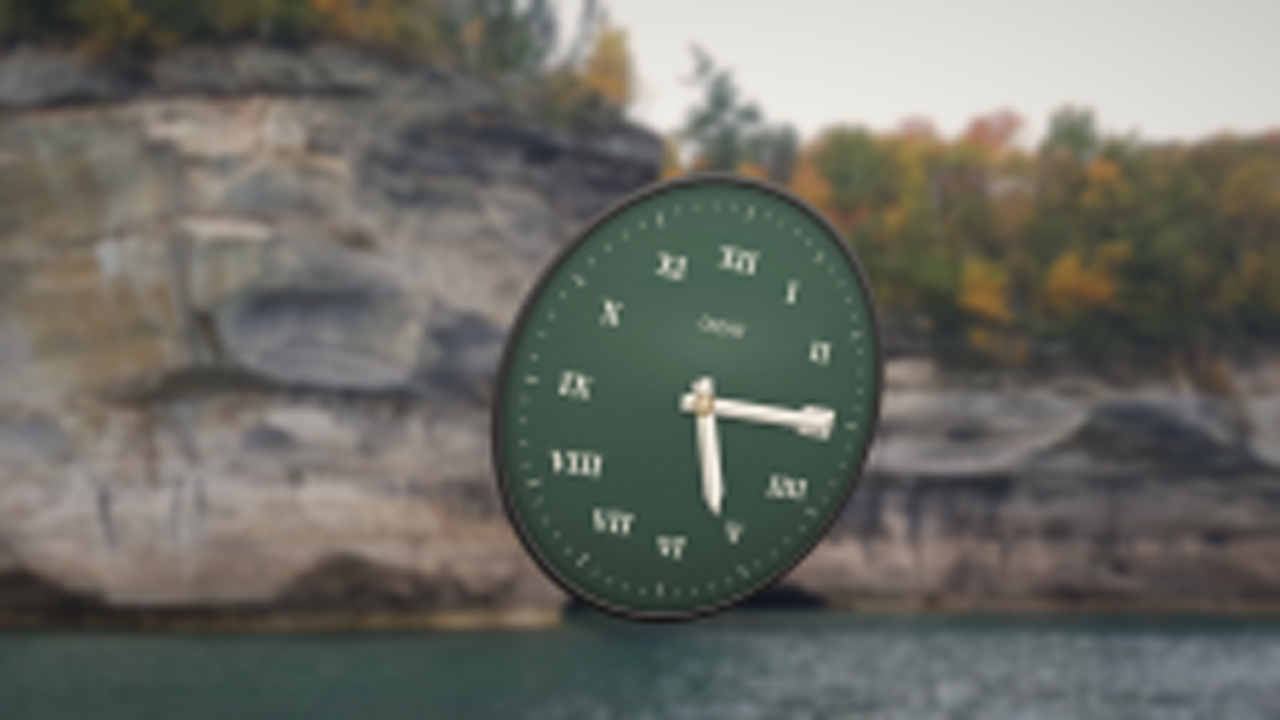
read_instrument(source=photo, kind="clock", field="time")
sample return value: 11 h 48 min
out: 5 h 15 min
